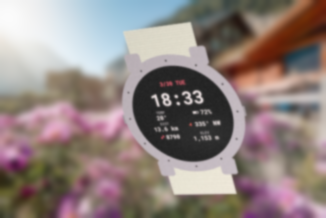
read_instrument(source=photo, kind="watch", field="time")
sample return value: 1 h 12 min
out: 18 h 33 min
